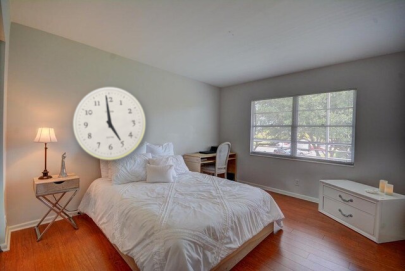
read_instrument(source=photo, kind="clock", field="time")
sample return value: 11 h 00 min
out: 4 h 59 min
